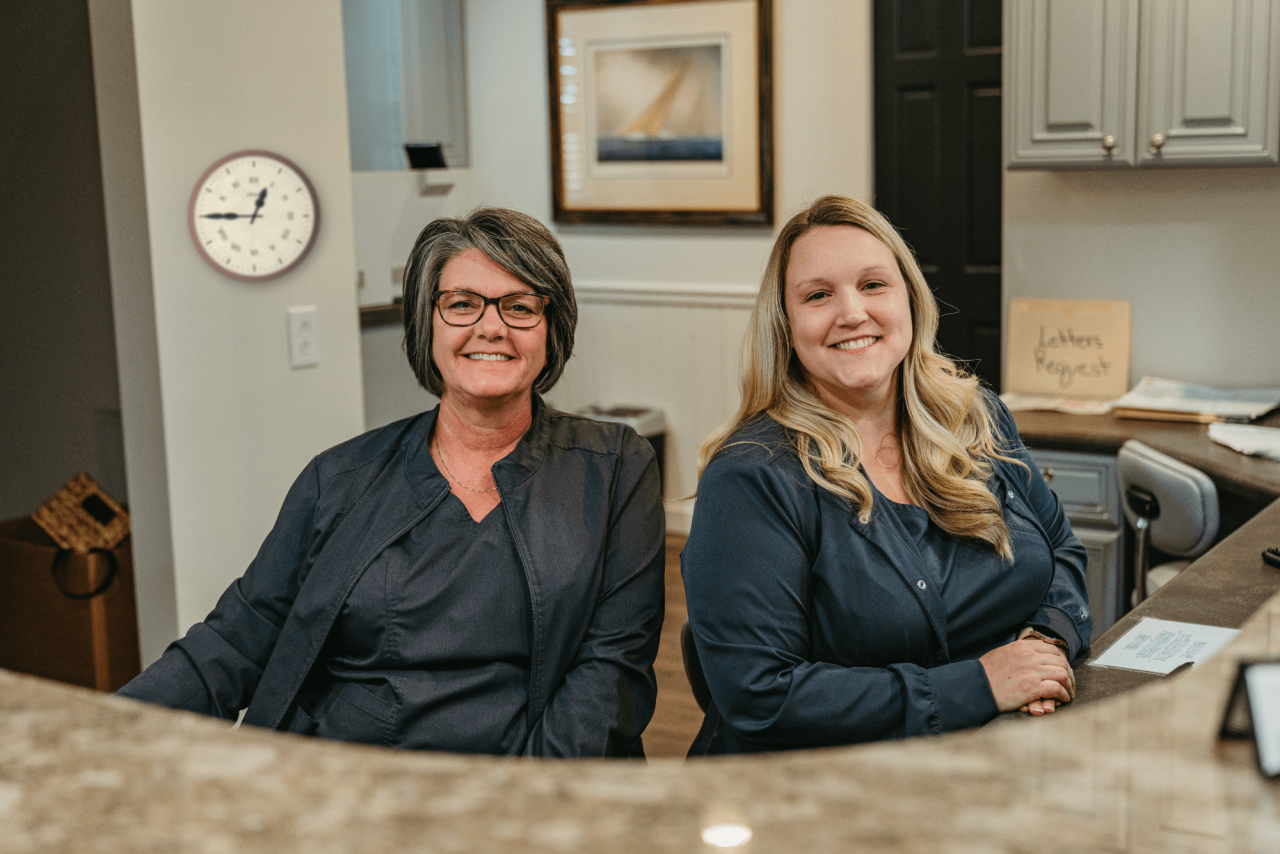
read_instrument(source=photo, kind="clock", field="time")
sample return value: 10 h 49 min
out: 12 h 45 min
